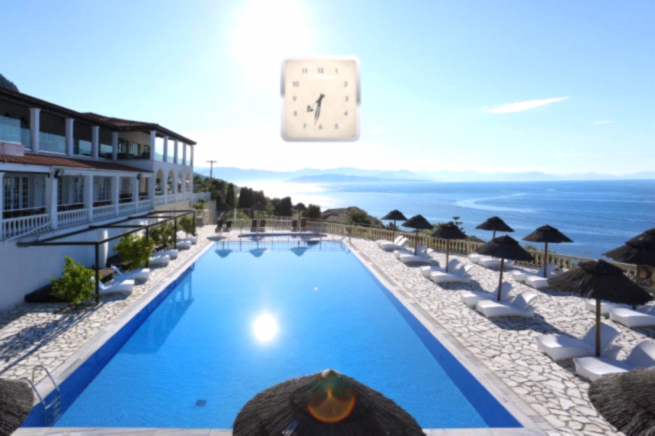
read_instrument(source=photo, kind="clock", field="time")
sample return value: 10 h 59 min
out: 7 h 32 min
